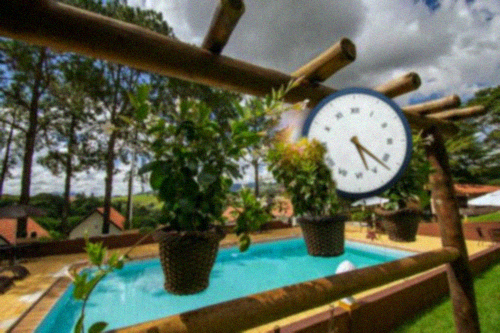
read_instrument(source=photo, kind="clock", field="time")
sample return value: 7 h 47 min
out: 5 h 22 min
